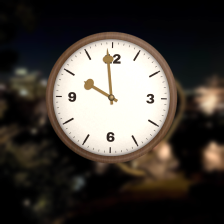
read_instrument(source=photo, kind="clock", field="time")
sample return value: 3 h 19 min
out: 9 h 59 min
